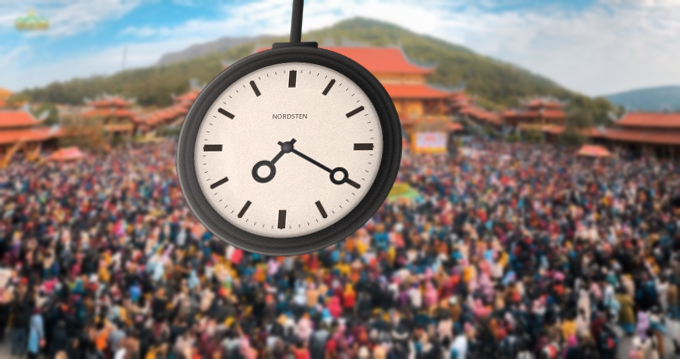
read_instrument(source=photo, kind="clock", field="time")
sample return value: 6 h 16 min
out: 7 h 20 min
